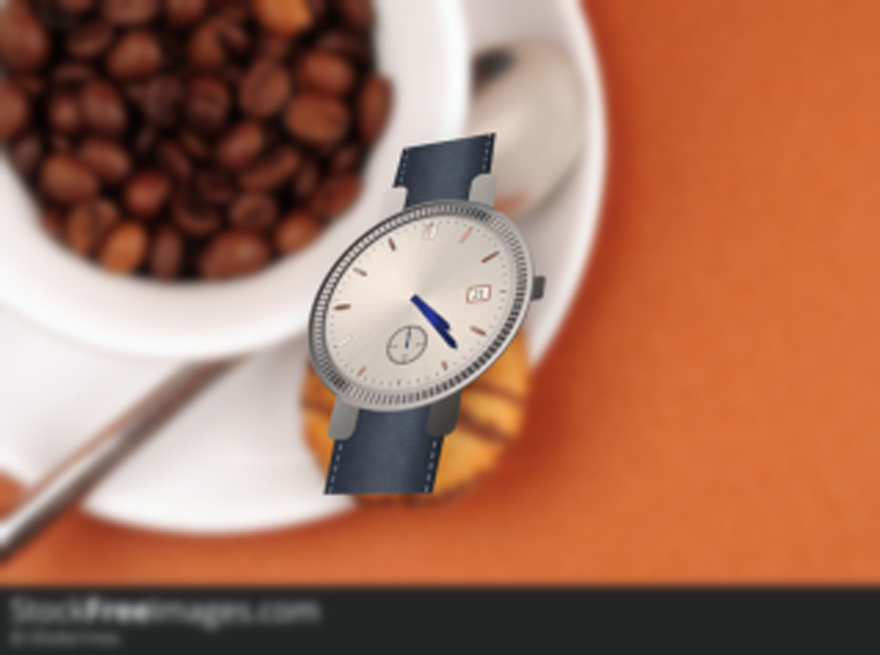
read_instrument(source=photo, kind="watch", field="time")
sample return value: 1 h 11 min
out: 4 h 23 min
